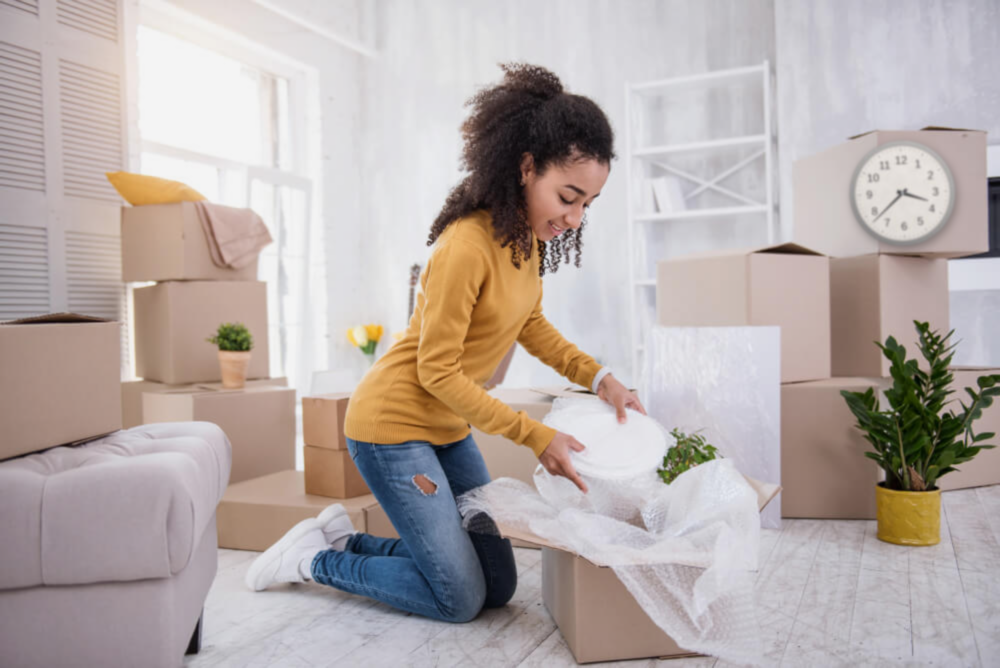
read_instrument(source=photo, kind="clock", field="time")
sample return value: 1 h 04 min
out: 3 h 38 min
